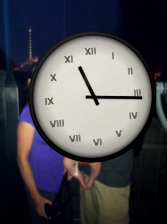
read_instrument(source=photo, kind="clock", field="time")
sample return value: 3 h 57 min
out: 11 h 16 min
